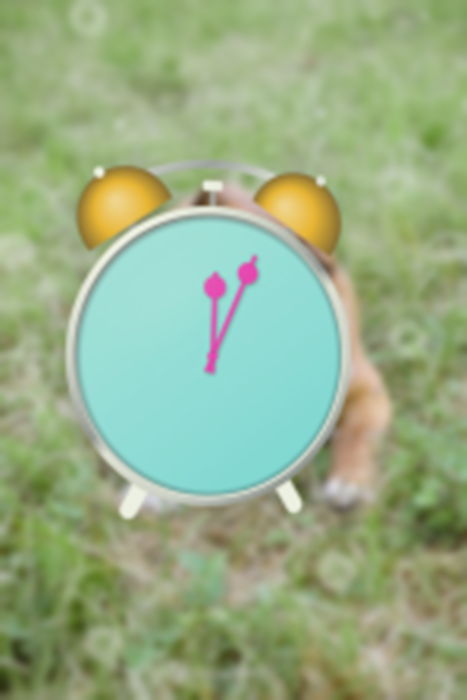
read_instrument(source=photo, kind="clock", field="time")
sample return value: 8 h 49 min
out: 12 h 04 min
